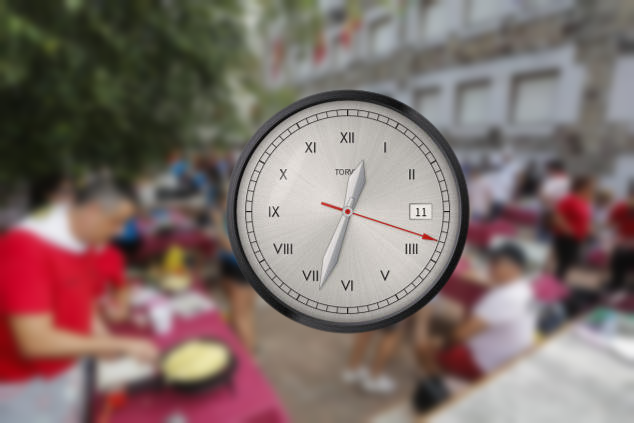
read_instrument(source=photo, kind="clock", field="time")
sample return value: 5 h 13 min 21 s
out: 12 h 33 min 18 s
